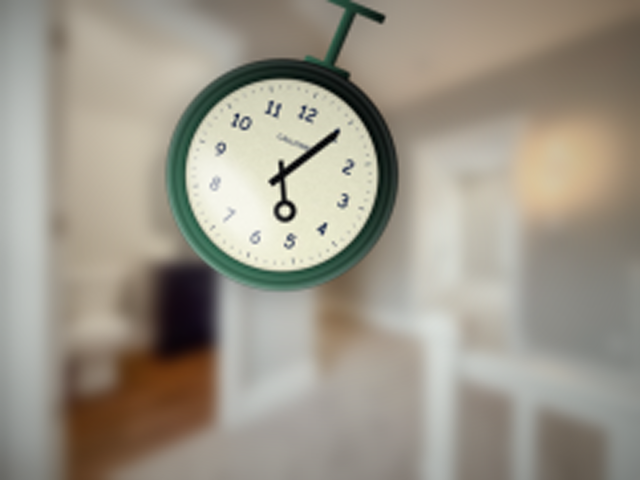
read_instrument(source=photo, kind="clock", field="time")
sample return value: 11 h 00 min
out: 5 h 05 min
